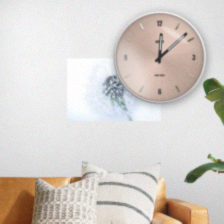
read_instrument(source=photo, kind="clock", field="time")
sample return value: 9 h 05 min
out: 12 h 08 min
